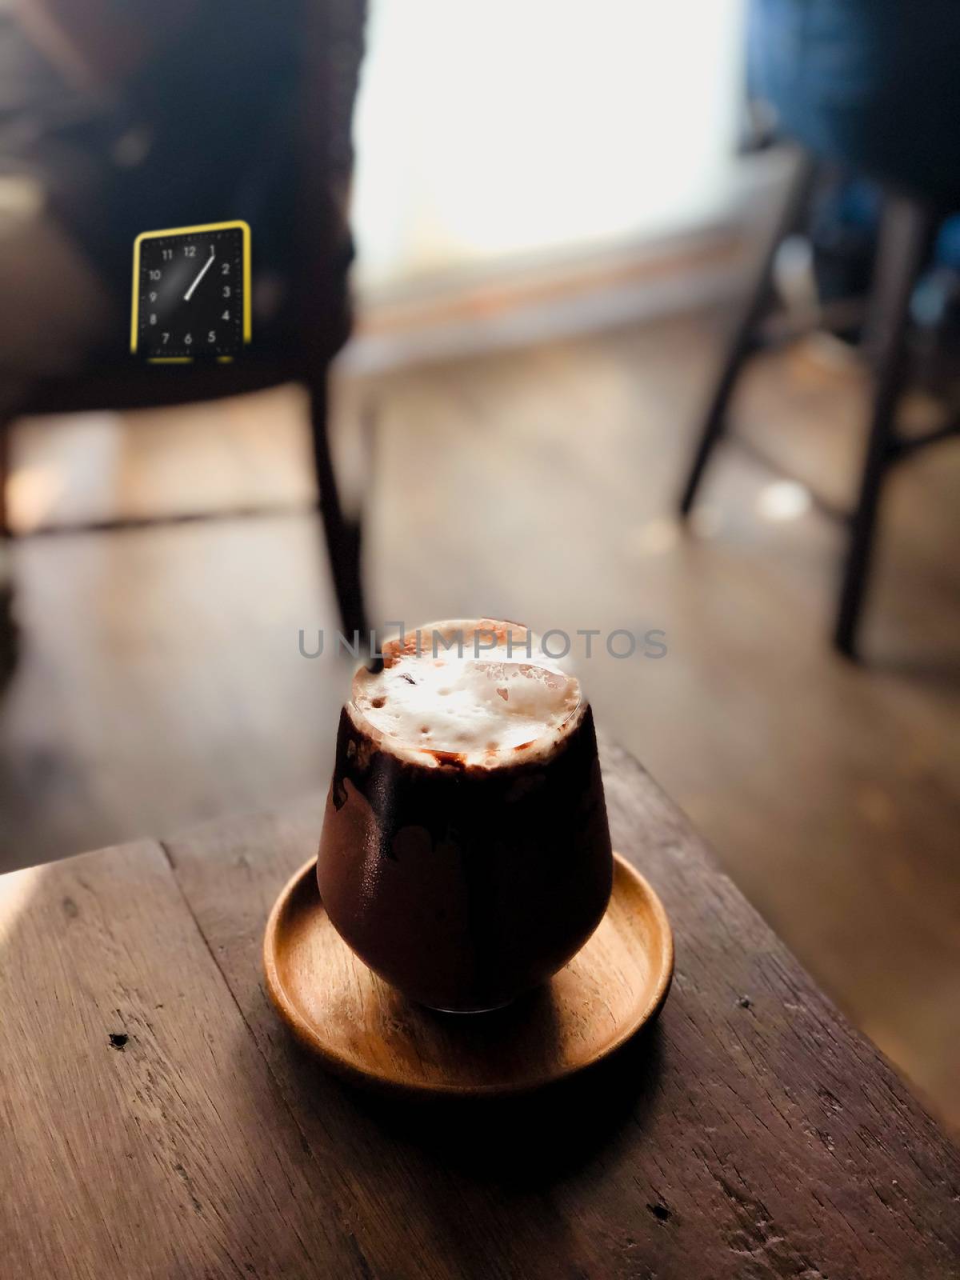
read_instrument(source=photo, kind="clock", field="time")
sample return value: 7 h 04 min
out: 1 h 06 min
